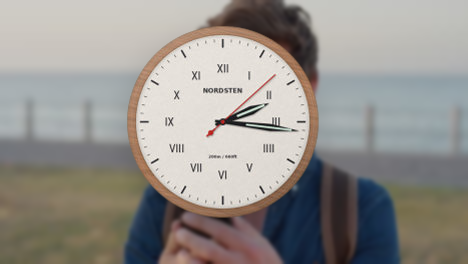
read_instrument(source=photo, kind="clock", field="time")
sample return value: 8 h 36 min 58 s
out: 2 h 16 min 08 s
